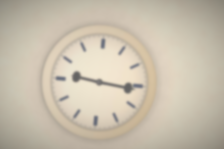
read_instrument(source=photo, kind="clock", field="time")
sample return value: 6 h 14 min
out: 9 h 16 min
